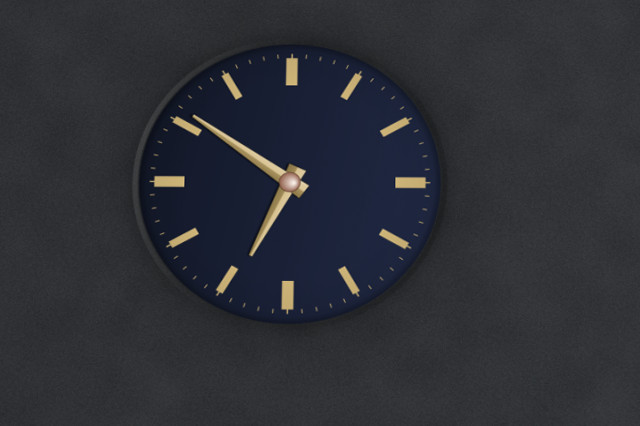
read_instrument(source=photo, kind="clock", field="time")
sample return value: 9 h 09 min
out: 6 h 51 min
